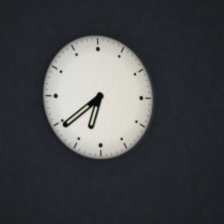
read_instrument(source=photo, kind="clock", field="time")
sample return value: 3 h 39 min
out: 6 h 39 min
